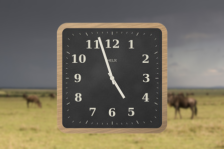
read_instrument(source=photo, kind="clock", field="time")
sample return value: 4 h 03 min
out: 4 h 57 min
